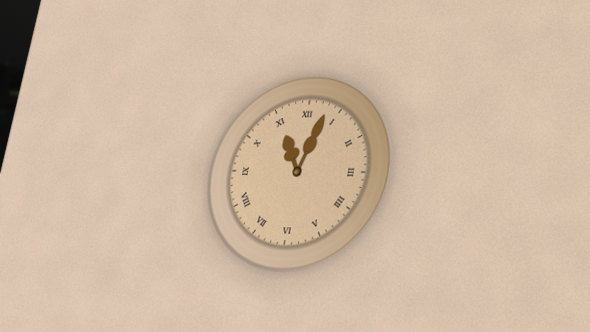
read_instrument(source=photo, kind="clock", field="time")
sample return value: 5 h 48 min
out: 11 h 03 min
